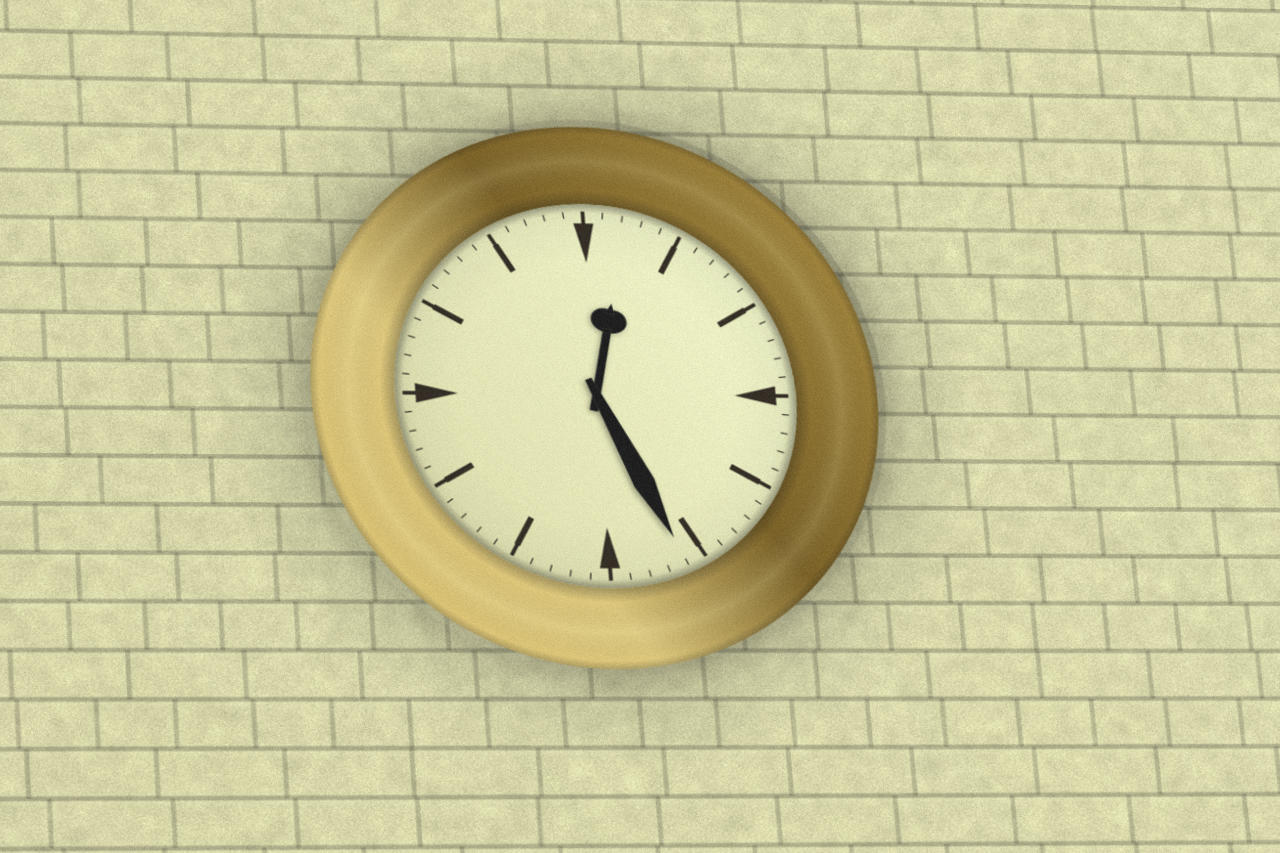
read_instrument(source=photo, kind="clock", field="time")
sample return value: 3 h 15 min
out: 12 h 26 min
